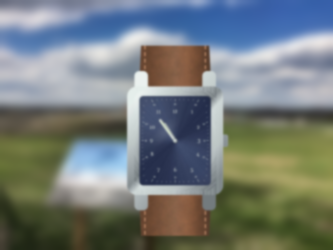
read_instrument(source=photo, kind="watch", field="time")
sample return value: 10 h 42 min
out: 10 h 54 min
